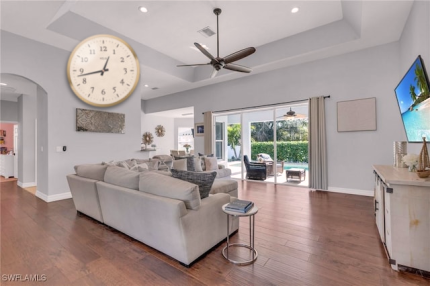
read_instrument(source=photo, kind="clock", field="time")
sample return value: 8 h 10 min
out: 12 h 43 min
